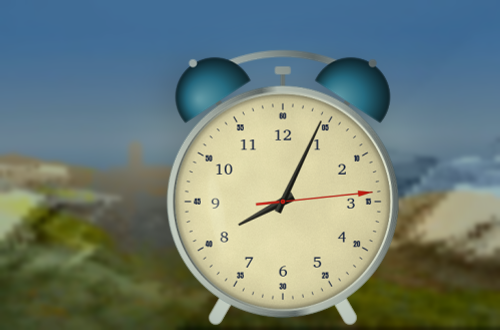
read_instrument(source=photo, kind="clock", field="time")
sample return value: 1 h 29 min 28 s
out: 8 h 04 min 14 s
